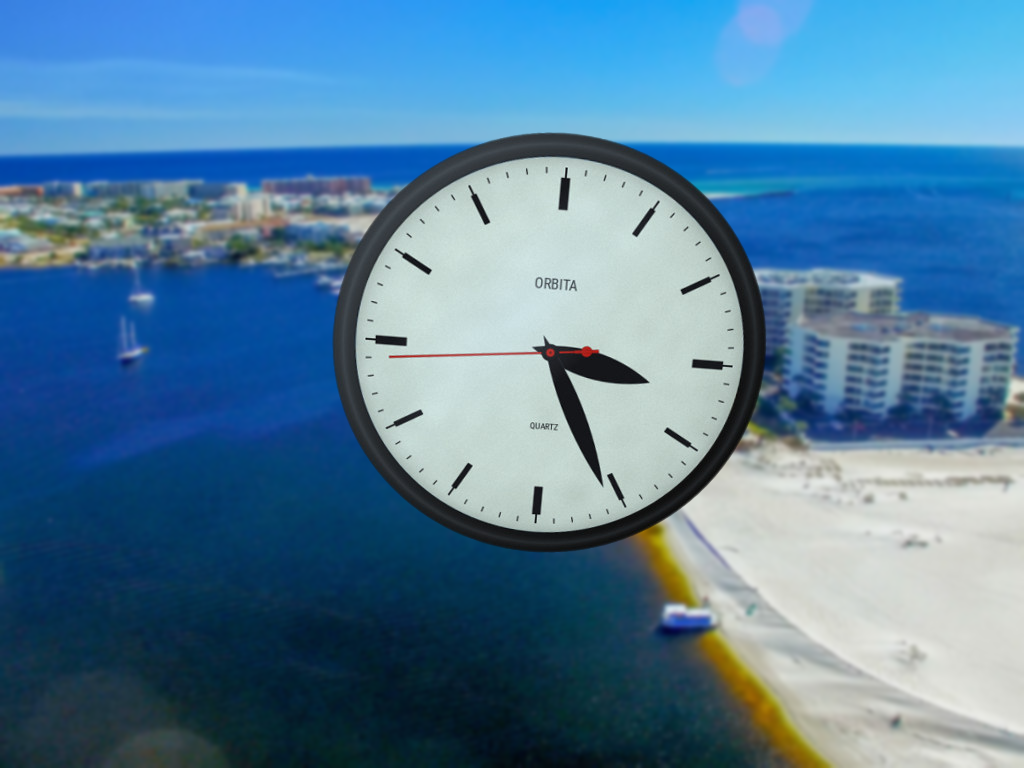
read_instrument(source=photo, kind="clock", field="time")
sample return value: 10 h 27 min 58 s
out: 3 h 25 min 44 s
